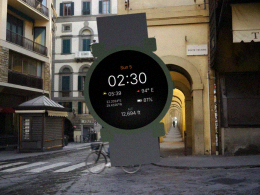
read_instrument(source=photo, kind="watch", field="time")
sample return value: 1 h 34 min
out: 2 h 30 min
